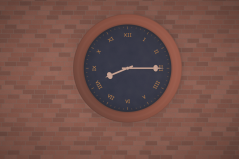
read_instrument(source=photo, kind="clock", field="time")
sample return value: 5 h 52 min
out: 8 h 15 min
